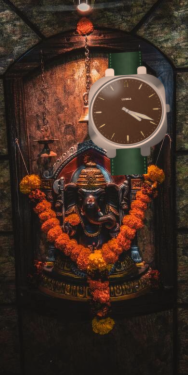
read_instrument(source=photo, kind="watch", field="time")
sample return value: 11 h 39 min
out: 4 h 19 min
